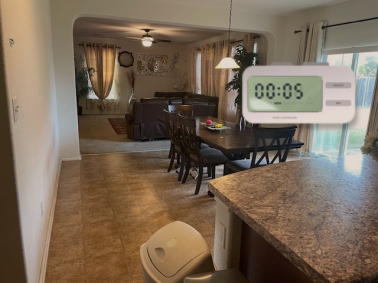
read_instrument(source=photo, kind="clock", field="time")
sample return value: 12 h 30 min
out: 0 h 05 min
